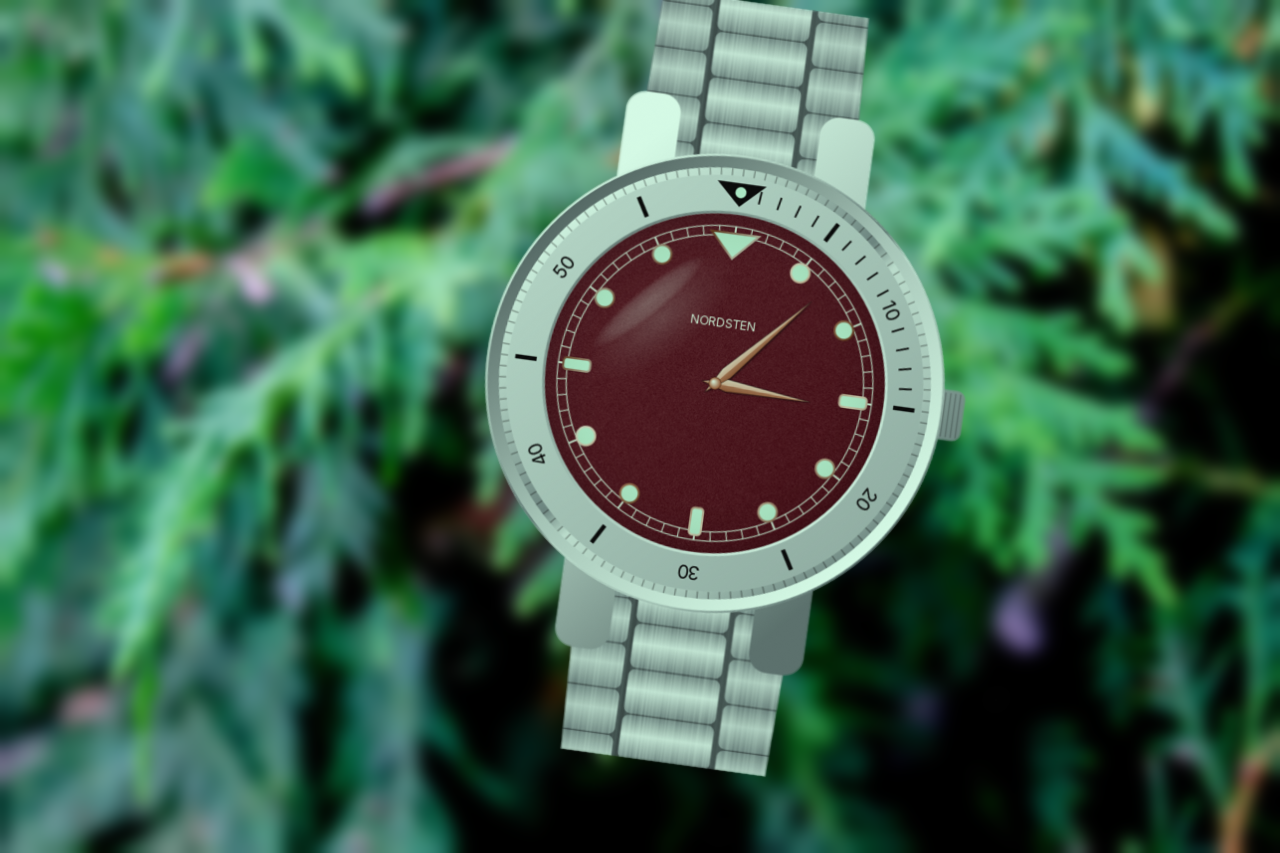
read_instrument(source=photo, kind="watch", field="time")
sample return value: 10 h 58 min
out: 3 h 07 min
